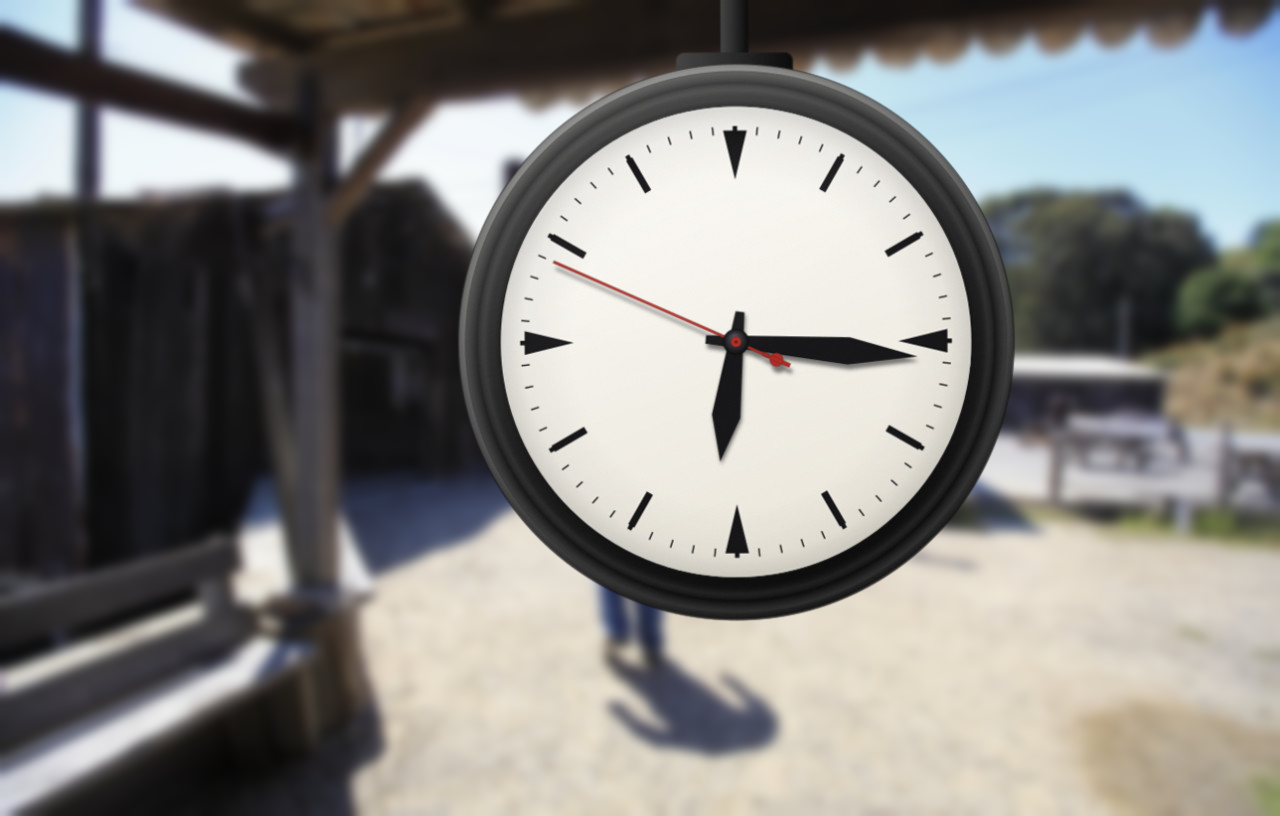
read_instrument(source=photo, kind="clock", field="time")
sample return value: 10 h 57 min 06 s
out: 6 h 15 min 49 s
